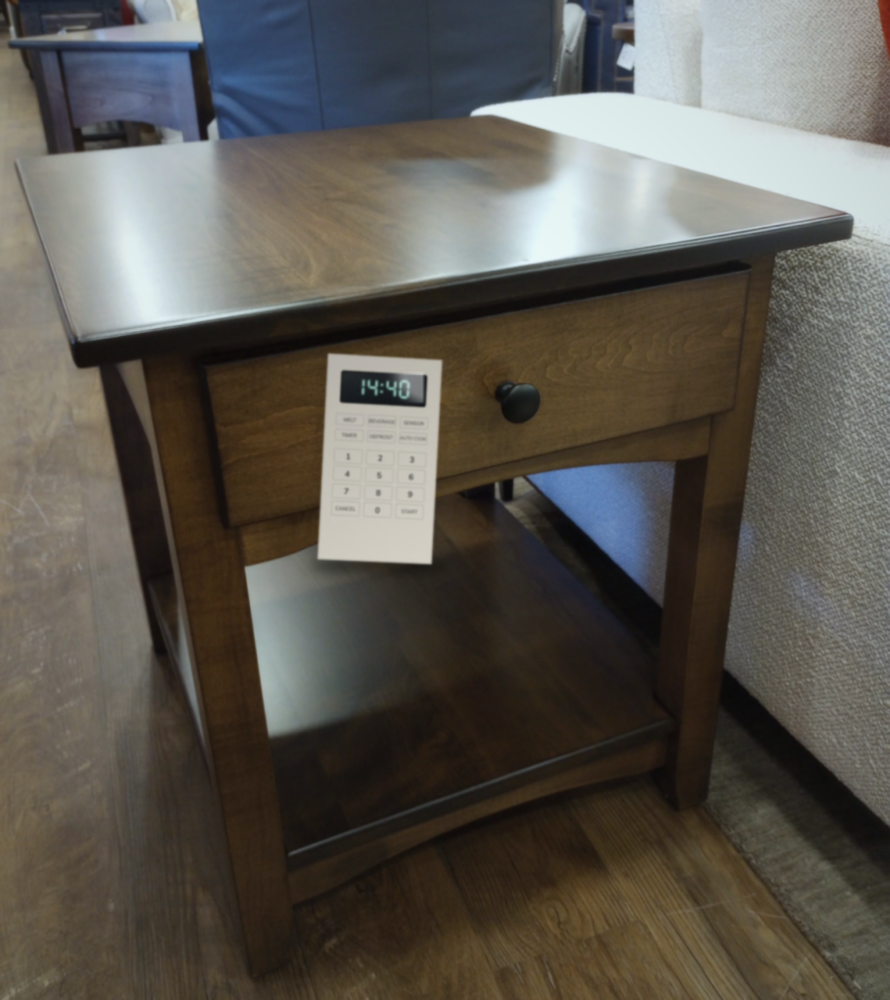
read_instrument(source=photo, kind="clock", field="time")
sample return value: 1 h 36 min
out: 14 h 40 min
